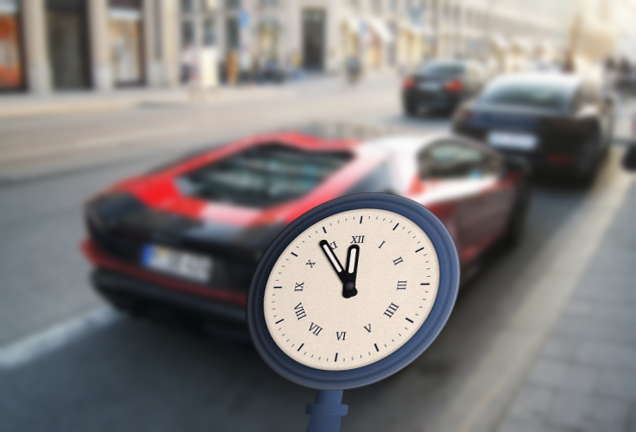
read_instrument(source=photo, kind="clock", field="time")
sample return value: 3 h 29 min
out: 11 h 54 min
